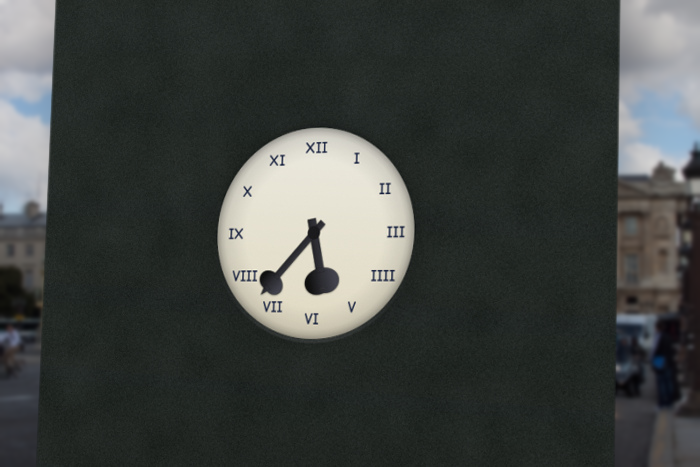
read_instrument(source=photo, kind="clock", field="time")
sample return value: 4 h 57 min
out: 5 h 37 min
